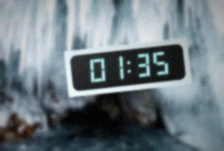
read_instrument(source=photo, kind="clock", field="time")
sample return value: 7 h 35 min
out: 1 h 35 min
